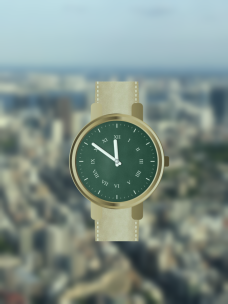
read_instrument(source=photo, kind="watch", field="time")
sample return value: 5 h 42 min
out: 11 h 51 min
